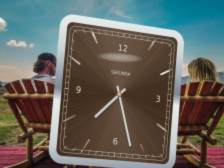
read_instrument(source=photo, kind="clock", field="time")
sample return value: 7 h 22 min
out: 7 h 27 min
